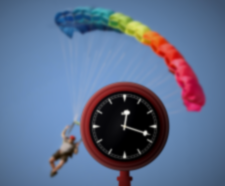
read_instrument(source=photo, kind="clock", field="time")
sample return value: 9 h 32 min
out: 12 h 18 min
